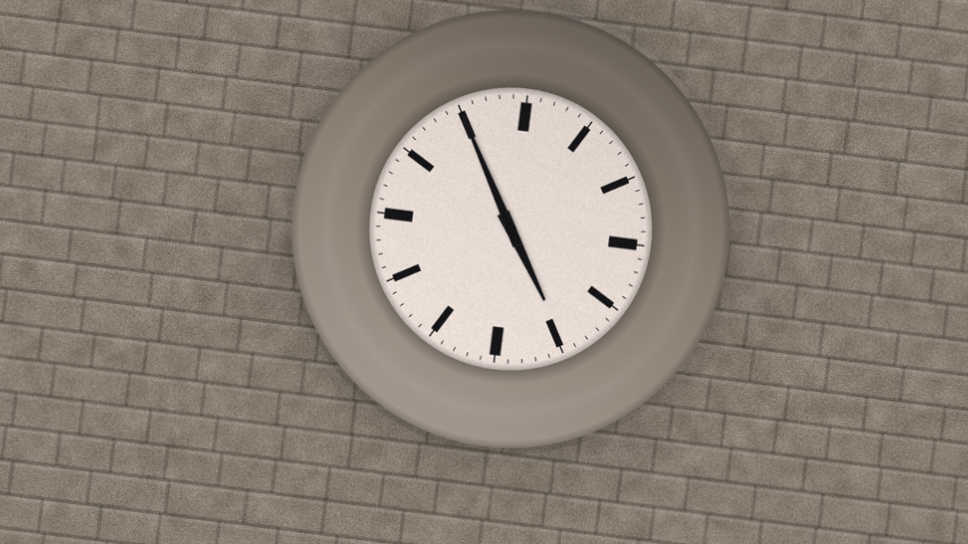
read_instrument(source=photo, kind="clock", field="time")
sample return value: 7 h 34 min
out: 4 h 55 min
